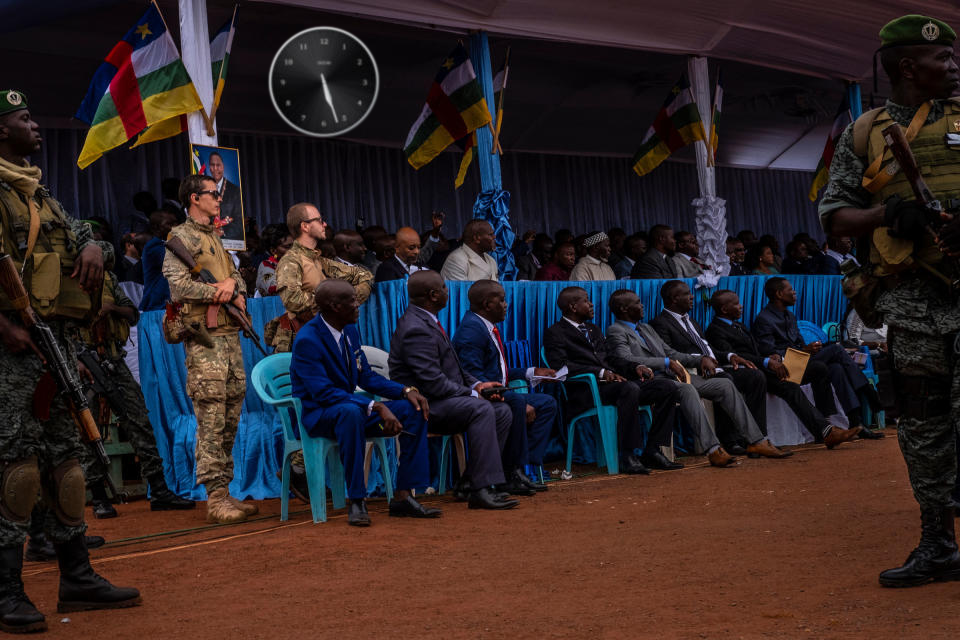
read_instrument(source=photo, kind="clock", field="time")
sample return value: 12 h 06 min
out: 5 h 27 min
